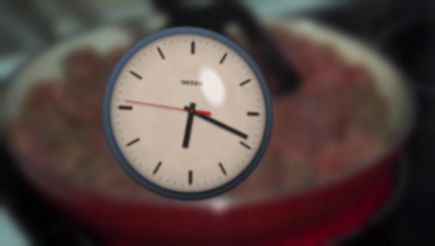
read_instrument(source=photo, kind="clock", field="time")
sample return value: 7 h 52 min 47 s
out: 6 h 18 min 46 s
